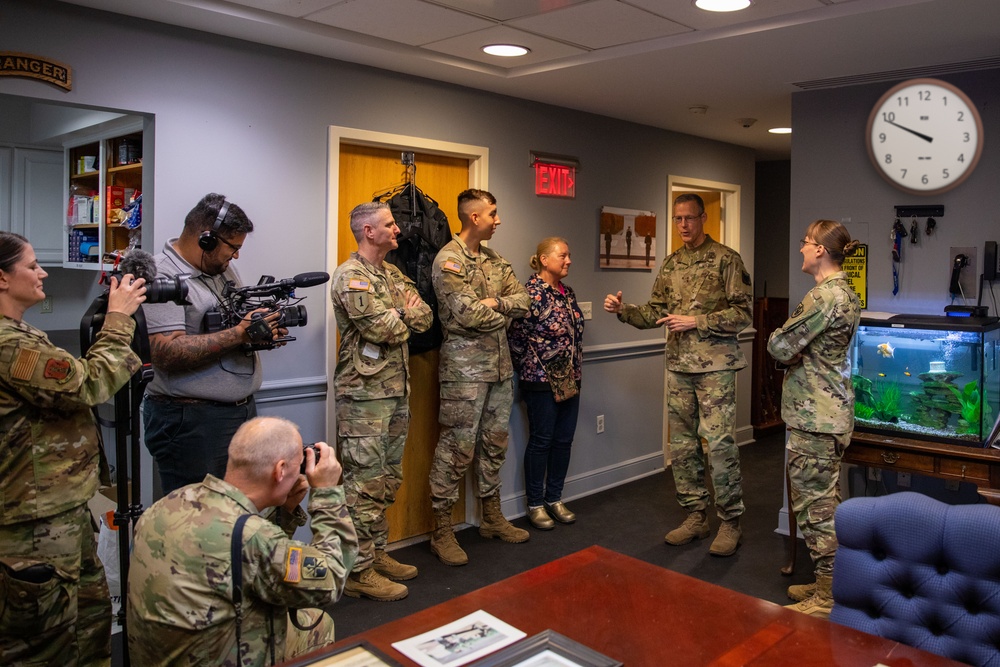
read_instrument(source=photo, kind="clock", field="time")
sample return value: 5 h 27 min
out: 9 h 49 min
